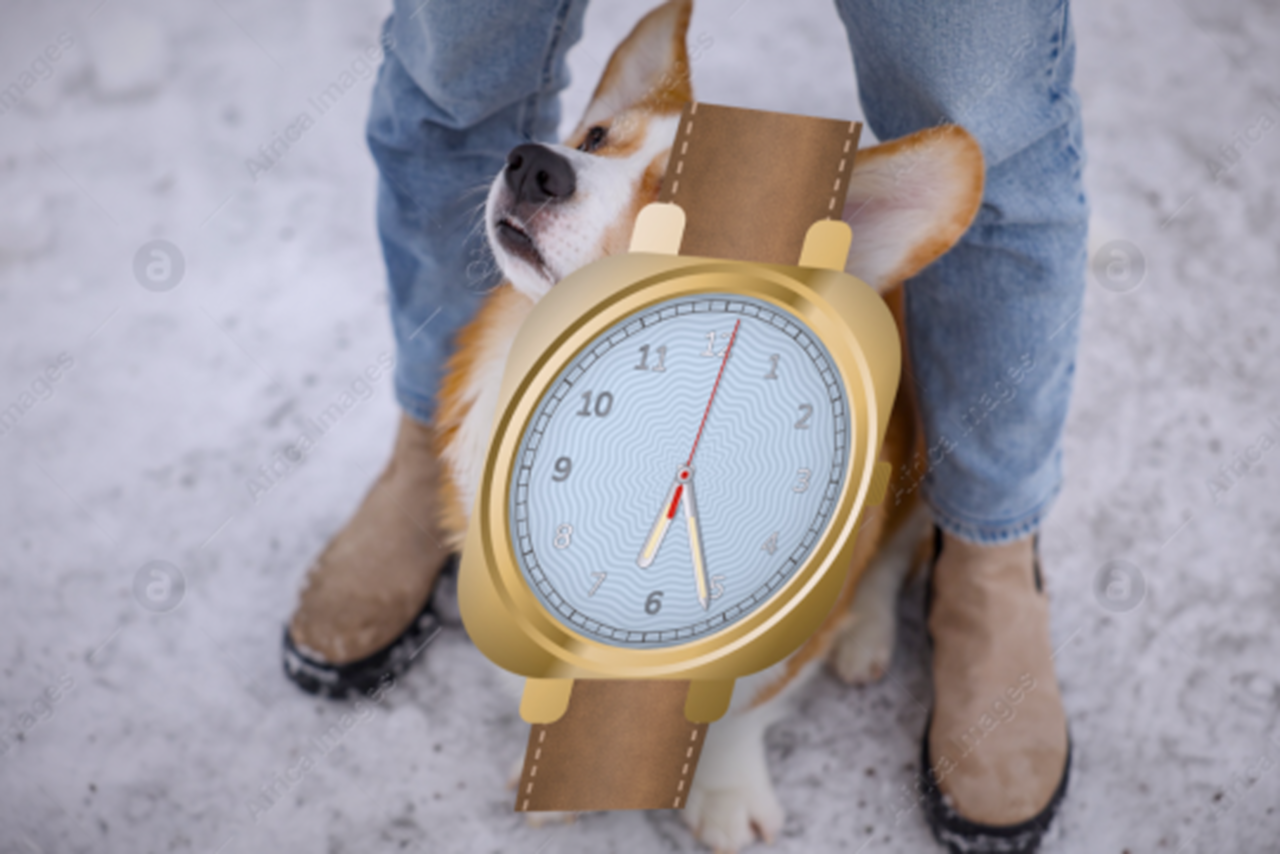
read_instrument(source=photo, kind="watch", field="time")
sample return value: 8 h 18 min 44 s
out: 6 h 26 min 01 s
